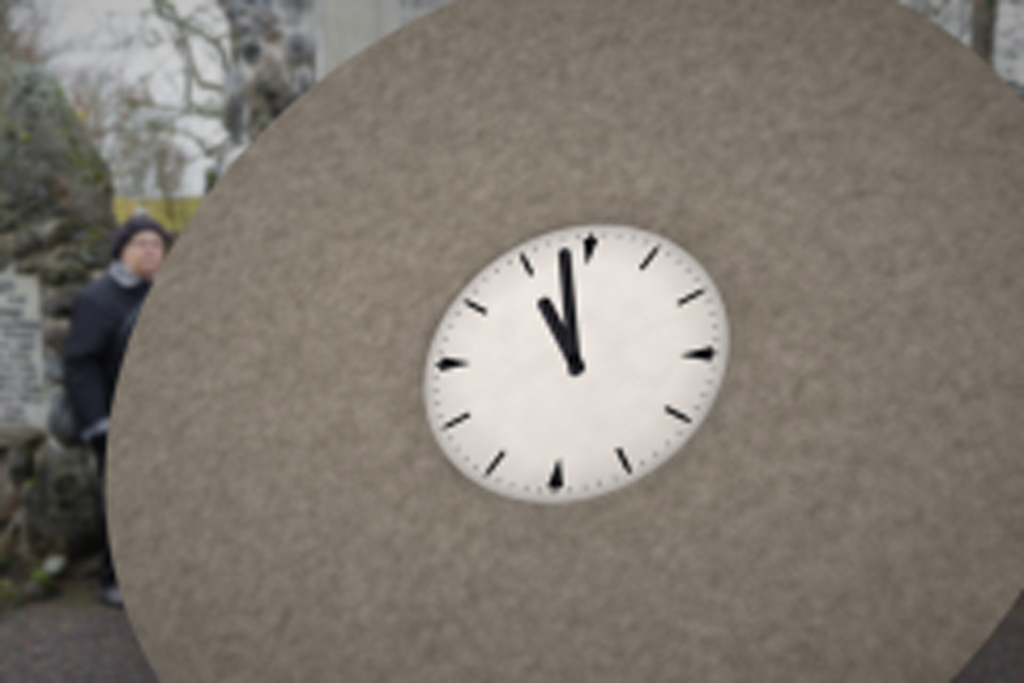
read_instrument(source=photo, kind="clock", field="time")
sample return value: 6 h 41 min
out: 10 h 58 min
